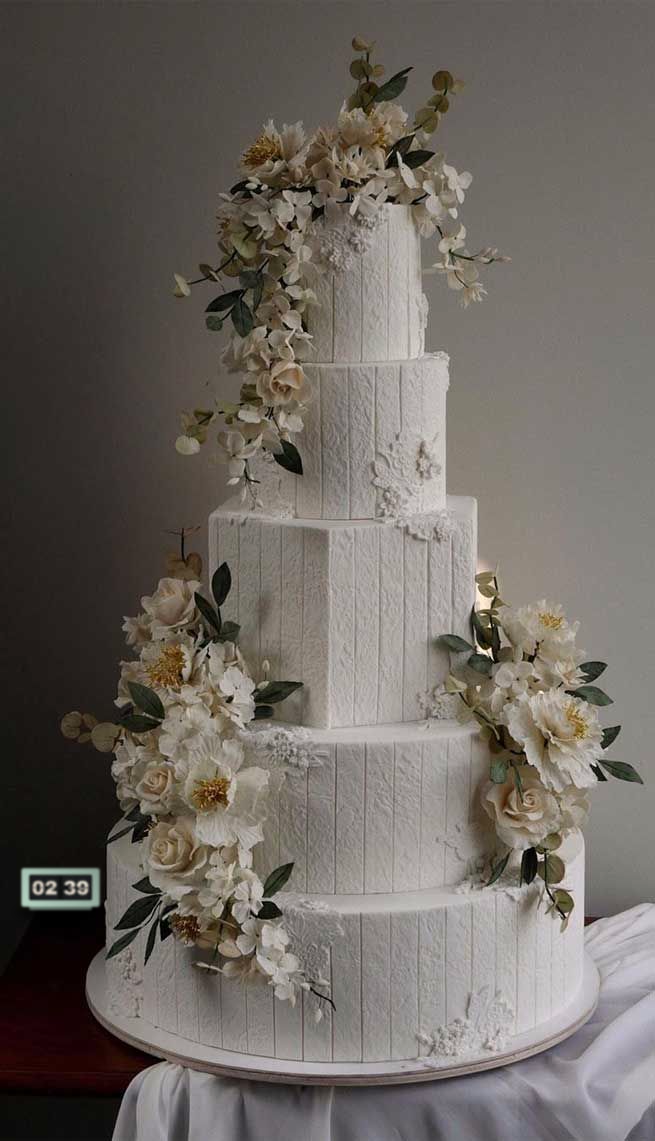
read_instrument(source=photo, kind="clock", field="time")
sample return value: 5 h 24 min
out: 2 h 39 min
